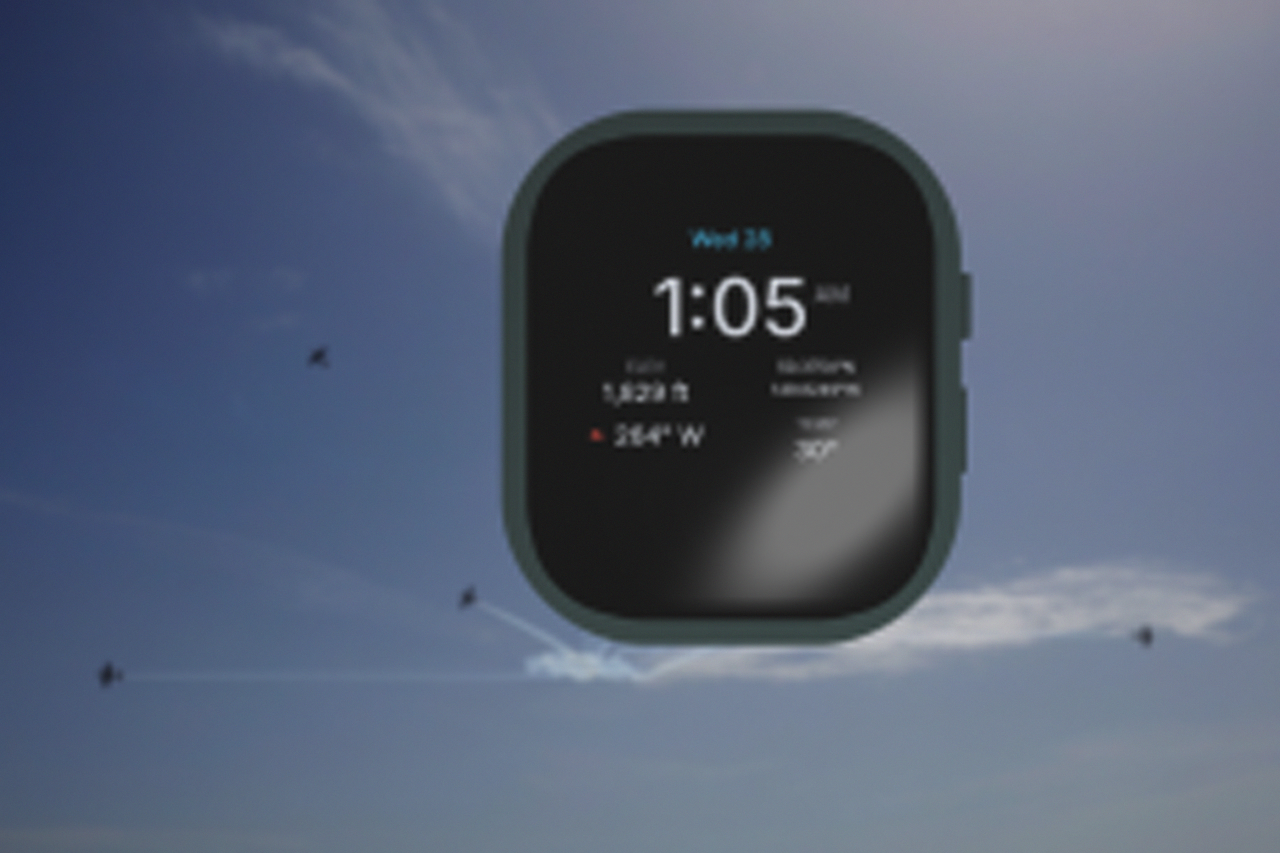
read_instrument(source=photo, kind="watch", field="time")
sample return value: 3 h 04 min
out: 1 h 05 min
